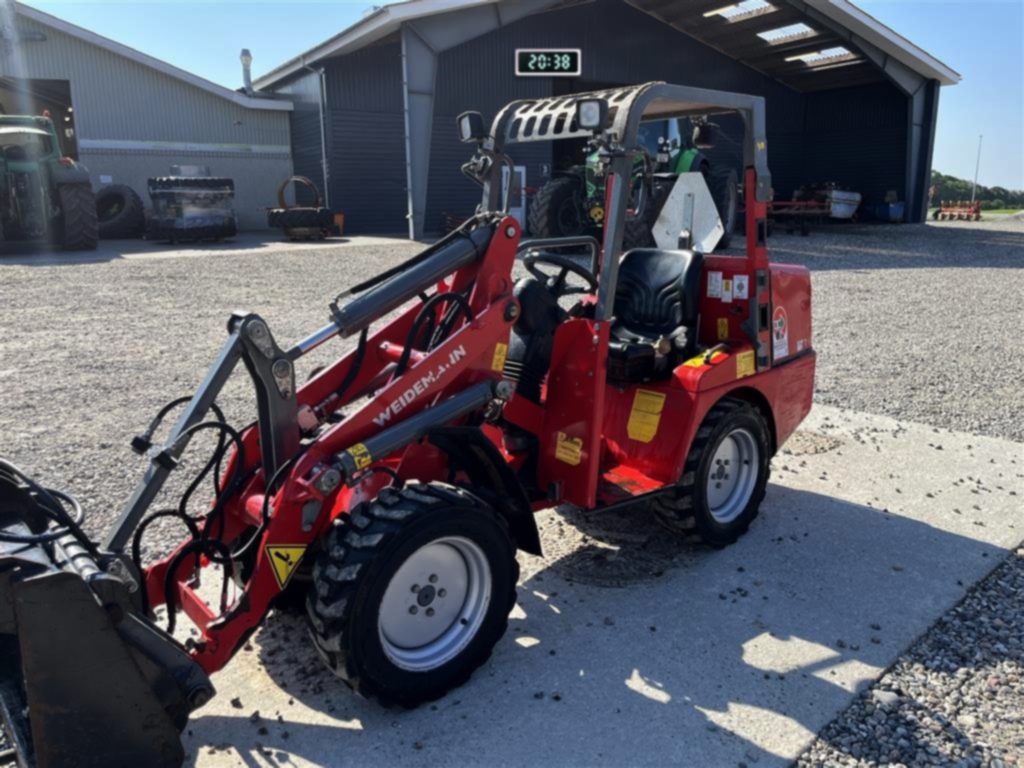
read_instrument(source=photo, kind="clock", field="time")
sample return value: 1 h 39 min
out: 20 h 38 min
